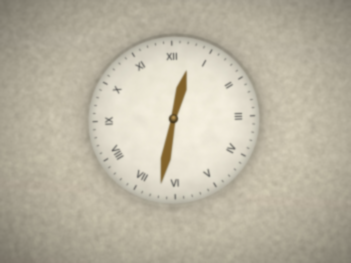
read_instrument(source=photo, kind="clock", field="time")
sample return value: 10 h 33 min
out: 12 h 32 min
